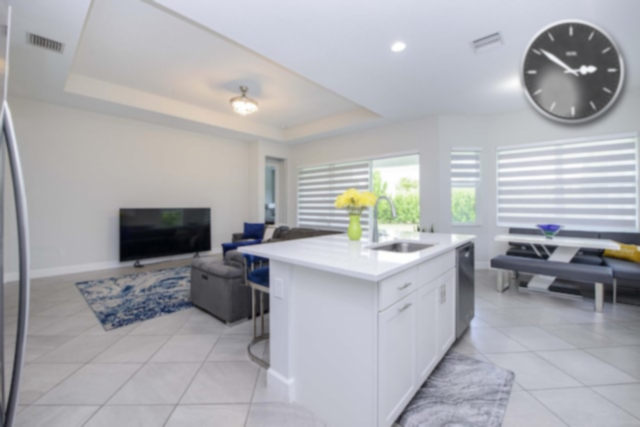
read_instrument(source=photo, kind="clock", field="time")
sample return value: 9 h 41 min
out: 2 h 51 min
